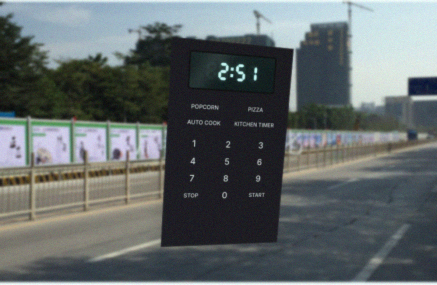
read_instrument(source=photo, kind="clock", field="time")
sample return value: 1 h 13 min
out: 2 h 51 min
